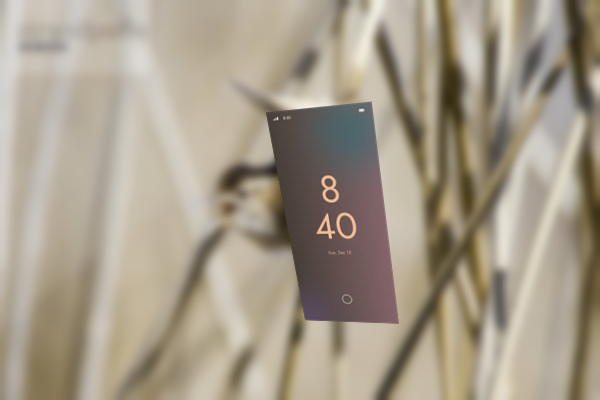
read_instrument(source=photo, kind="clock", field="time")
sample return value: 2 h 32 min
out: 8 h 40 min
